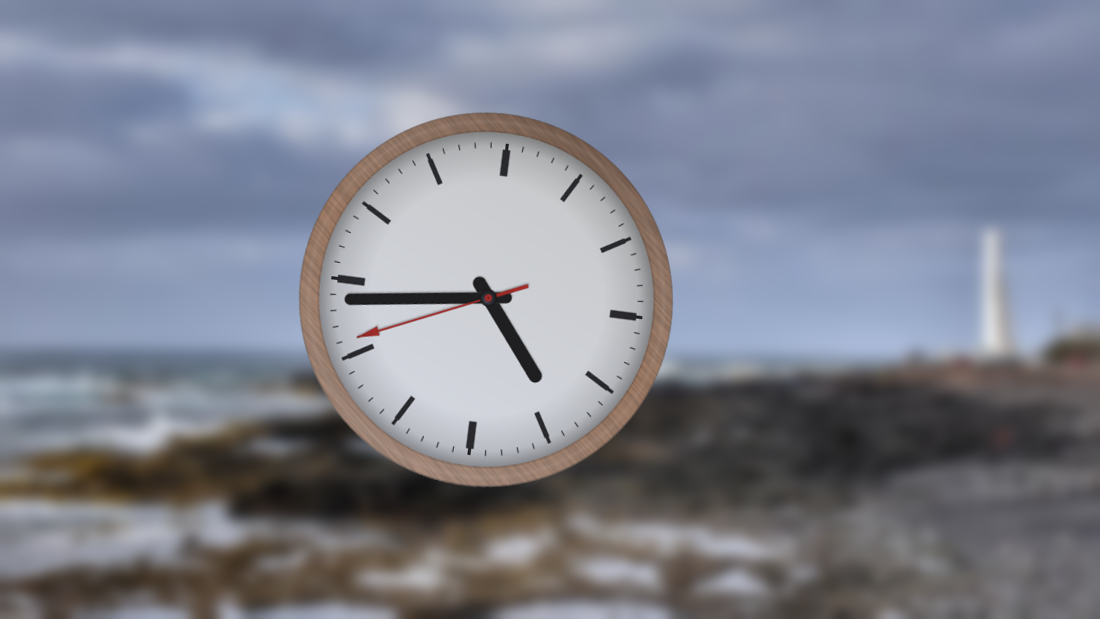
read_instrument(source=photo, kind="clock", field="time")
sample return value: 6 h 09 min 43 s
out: 4 h 43 min 41 s
